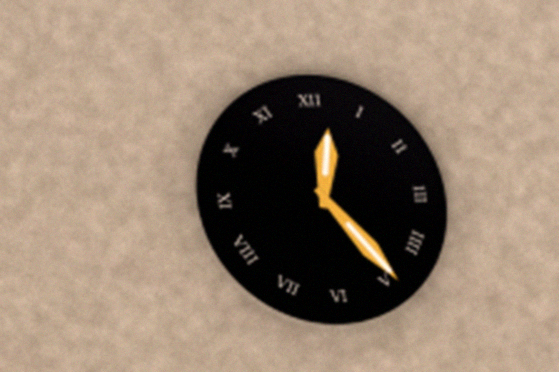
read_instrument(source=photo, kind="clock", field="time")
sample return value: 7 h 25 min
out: 12 h 24 min
